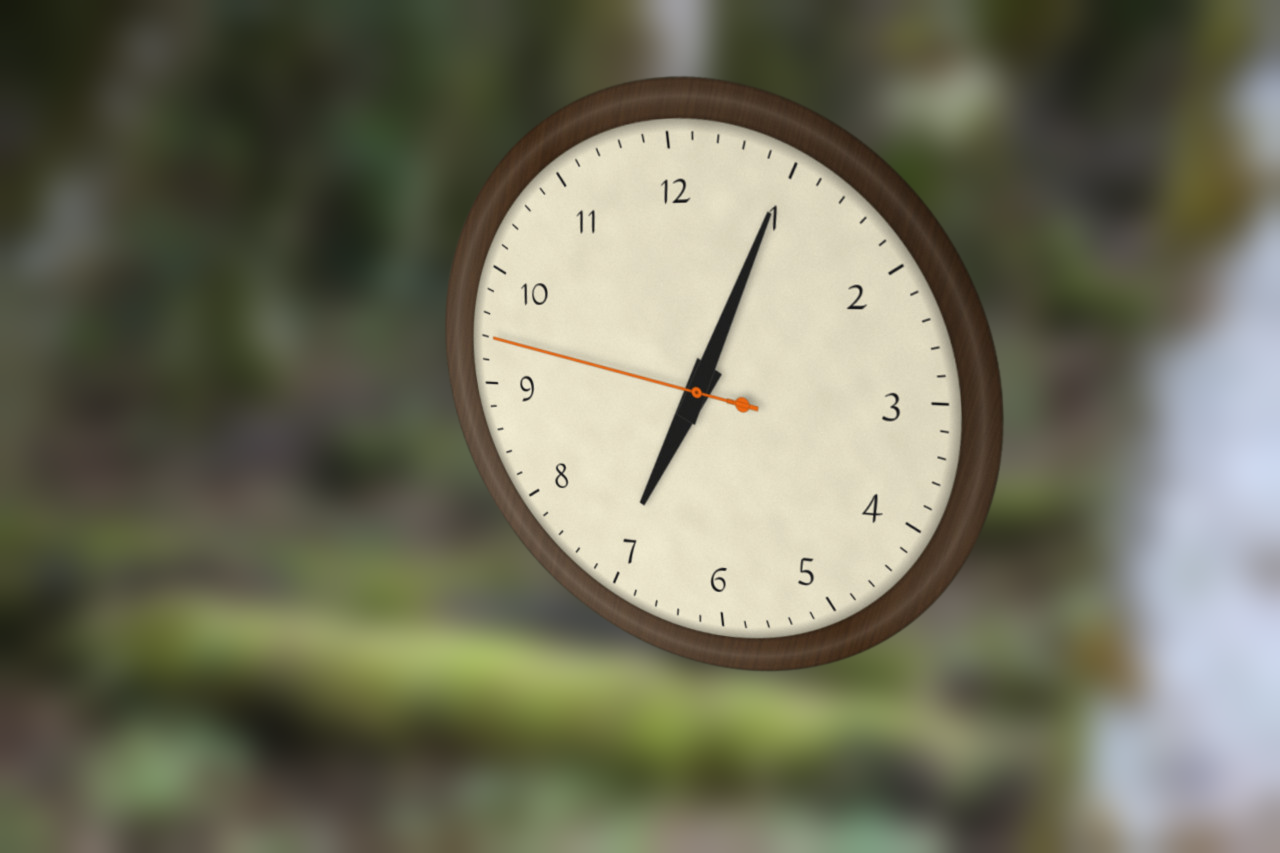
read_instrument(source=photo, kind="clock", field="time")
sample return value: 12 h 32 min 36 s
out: 7 h 04 min 47 s
